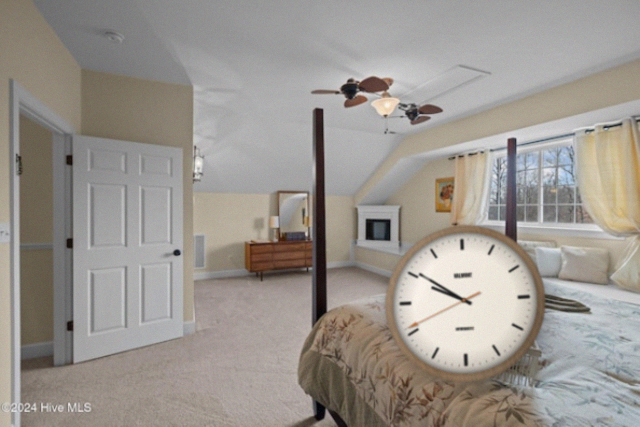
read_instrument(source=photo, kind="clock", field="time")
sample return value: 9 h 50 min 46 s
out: 9 h 50 min 41 s
